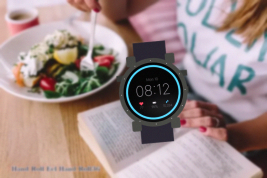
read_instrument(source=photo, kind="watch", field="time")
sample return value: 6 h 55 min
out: 8 h 12 min
